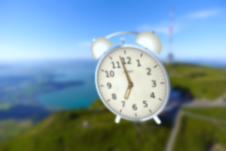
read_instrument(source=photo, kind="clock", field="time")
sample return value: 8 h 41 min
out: 6 h 58 min
